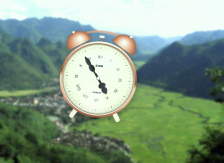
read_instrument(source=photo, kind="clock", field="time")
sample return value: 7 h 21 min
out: 4 h 54 min
